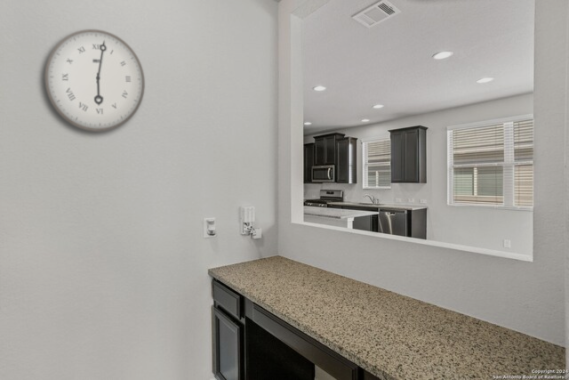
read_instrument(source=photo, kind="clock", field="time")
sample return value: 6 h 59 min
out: 6 h 02 min
